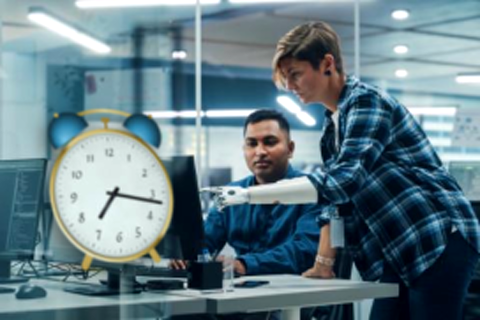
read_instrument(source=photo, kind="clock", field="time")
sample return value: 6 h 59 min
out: 7 h 17 min
